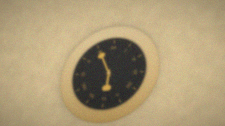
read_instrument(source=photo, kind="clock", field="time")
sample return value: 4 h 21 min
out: 5 h 55 min
